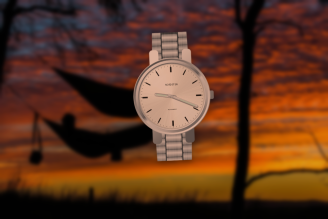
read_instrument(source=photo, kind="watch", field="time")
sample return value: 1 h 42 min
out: 9 h 19 min
